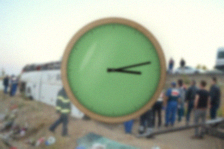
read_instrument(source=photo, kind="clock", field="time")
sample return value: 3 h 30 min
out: 3 h 13 min
